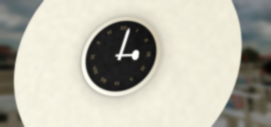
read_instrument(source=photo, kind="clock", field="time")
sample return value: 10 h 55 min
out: 3 h 02 min
